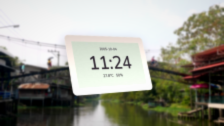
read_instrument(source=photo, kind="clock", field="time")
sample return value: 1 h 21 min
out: 11 h 24 min
